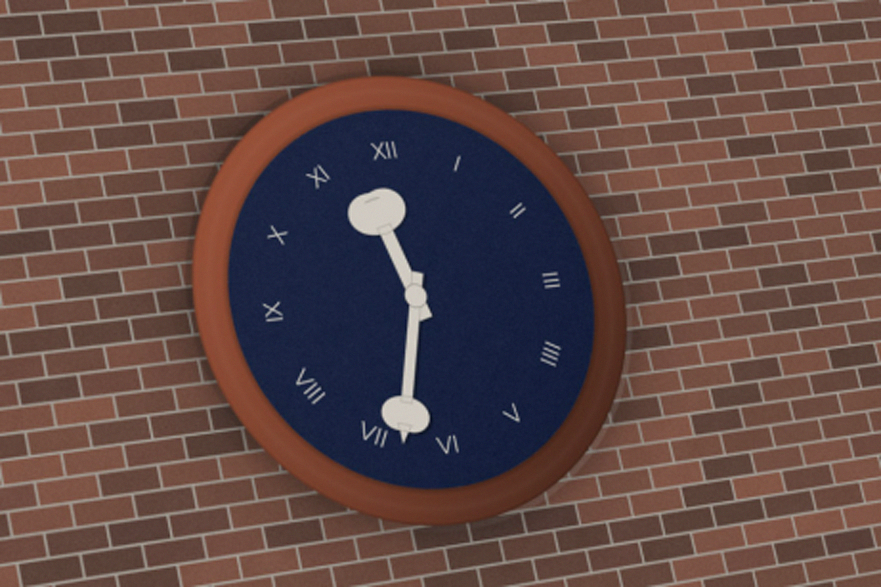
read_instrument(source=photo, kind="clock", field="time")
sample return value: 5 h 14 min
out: 11 h 33 min
